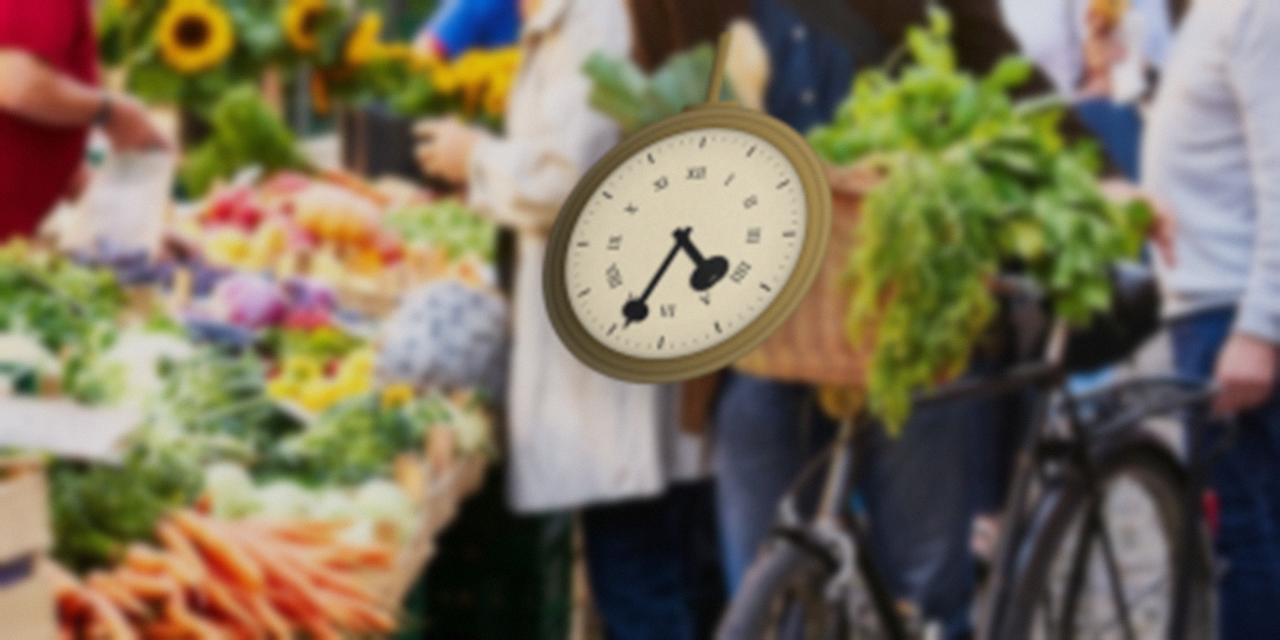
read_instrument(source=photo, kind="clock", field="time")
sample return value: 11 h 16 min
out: 4 h 34 min
